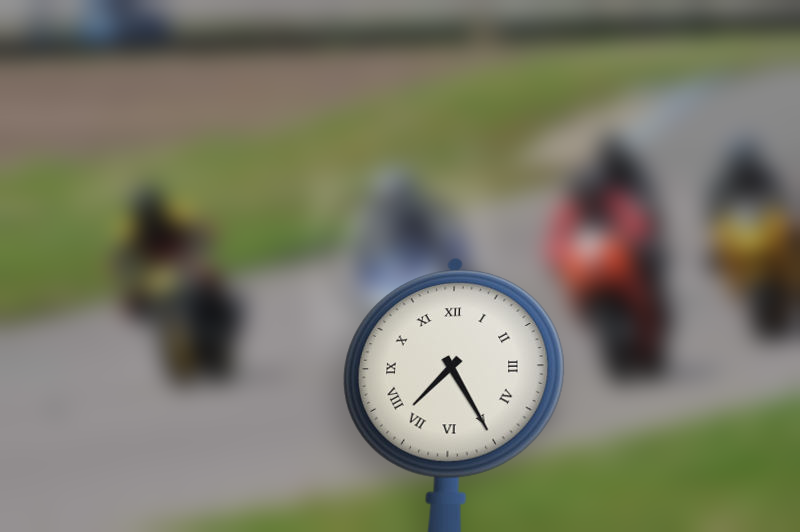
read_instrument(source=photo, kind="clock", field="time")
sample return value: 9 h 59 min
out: 7 h 25 min
